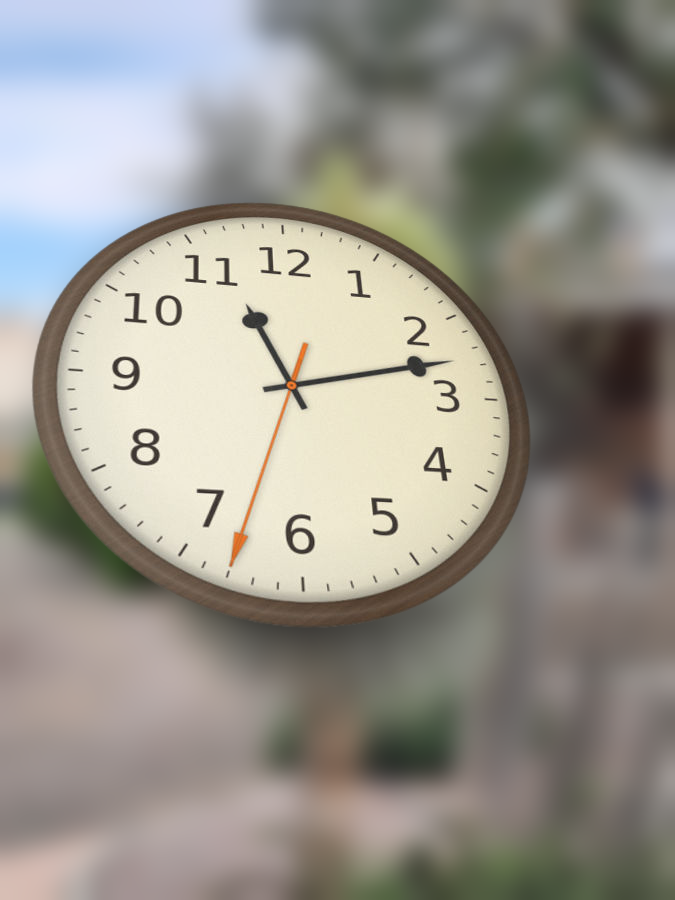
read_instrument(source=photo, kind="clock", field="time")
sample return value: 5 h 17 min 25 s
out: 11 h 12 min 33 s
